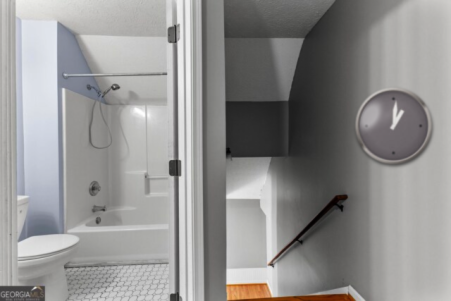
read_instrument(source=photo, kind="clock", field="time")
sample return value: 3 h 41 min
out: 1 h 01 min
